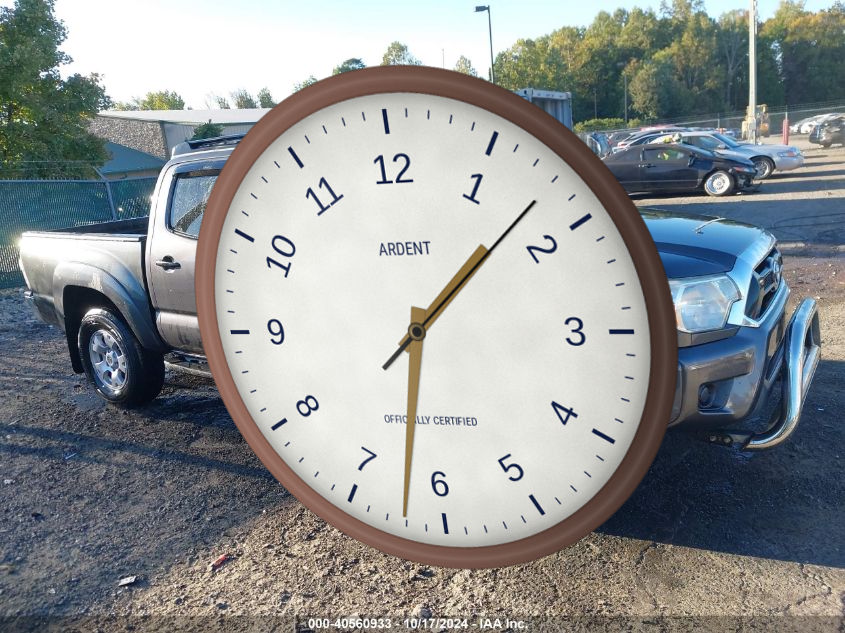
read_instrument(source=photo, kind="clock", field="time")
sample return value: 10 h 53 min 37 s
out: 1 h 32 min 08 s
